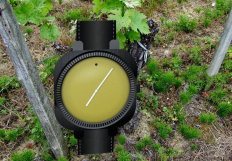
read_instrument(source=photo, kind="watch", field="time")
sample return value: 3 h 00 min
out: 7 h 06 min
